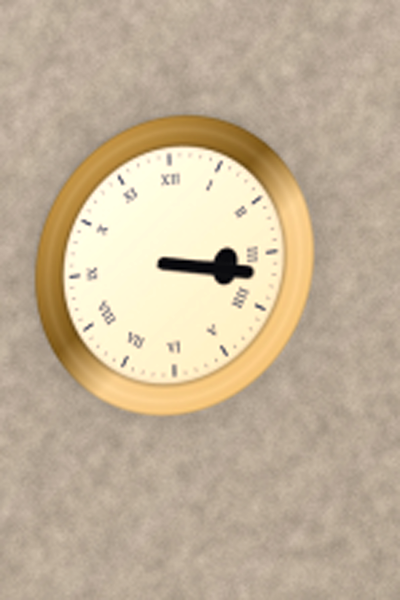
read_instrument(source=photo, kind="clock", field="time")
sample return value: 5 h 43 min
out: 3 h 17 min
